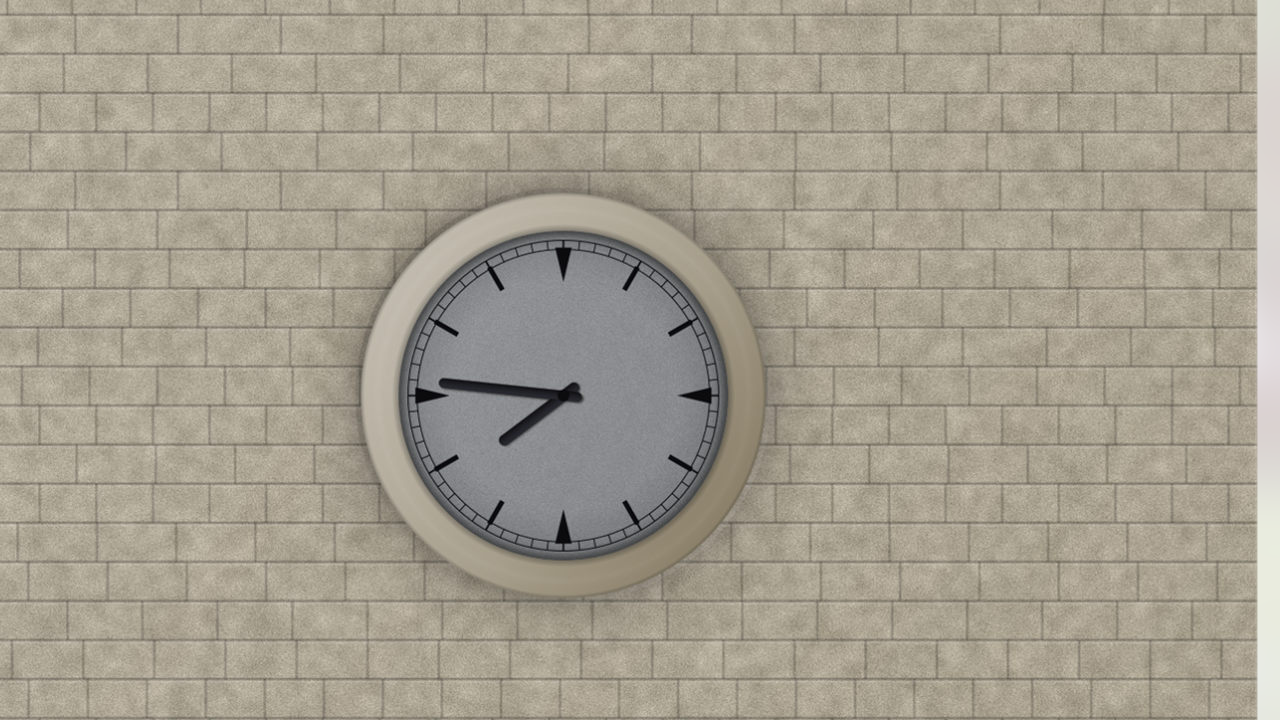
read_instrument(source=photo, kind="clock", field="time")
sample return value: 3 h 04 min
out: 7 h 46 min
